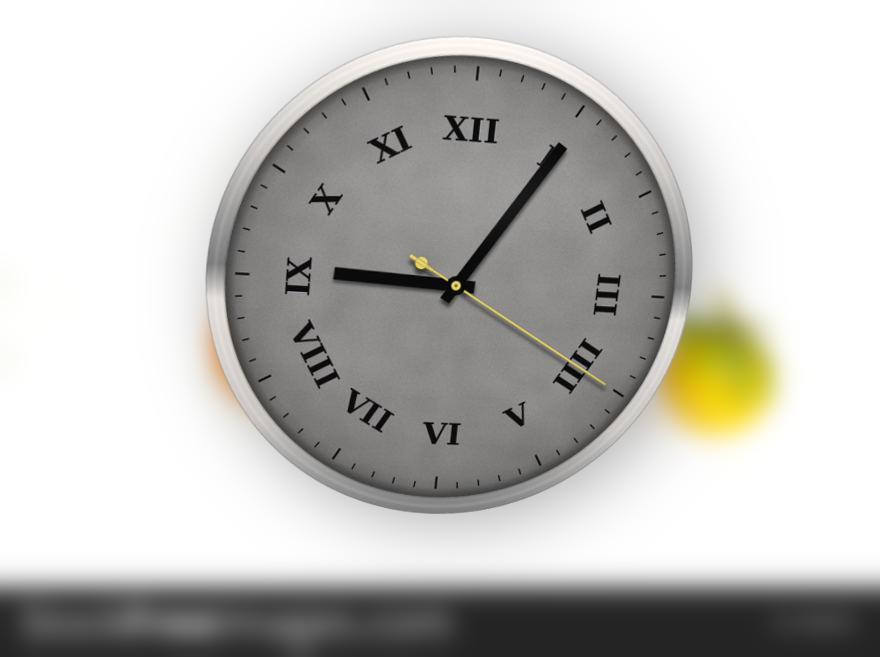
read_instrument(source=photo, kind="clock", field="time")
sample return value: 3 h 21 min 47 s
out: 9 h 05 min 20 s
